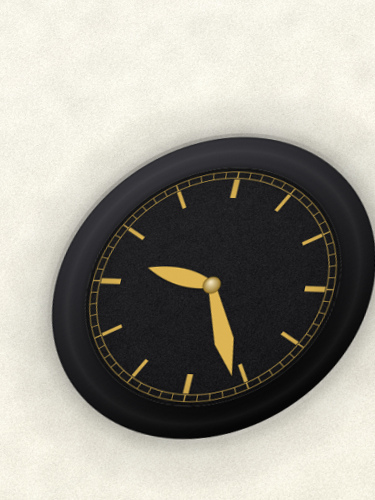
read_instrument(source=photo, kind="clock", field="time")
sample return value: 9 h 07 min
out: 9 h 26 min
